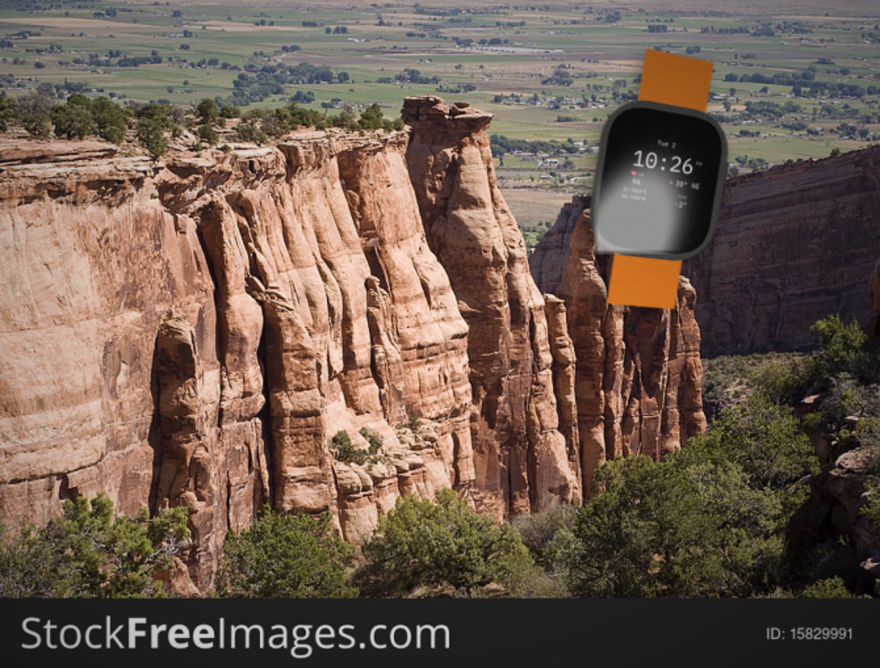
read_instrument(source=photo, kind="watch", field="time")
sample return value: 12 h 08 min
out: 10 h 26 min
